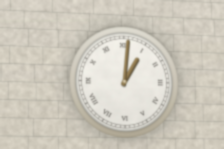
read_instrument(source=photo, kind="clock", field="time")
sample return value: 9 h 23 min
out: 1 h 01 min
